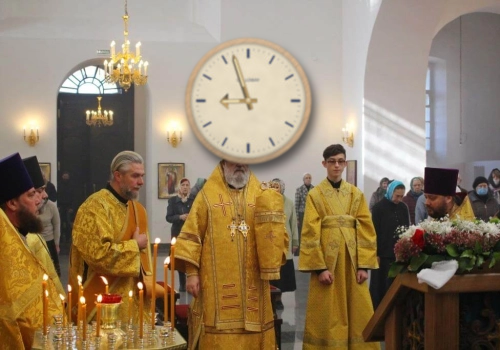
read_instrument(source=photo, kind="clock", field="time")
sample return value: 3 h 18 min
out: 8 h 57 min
